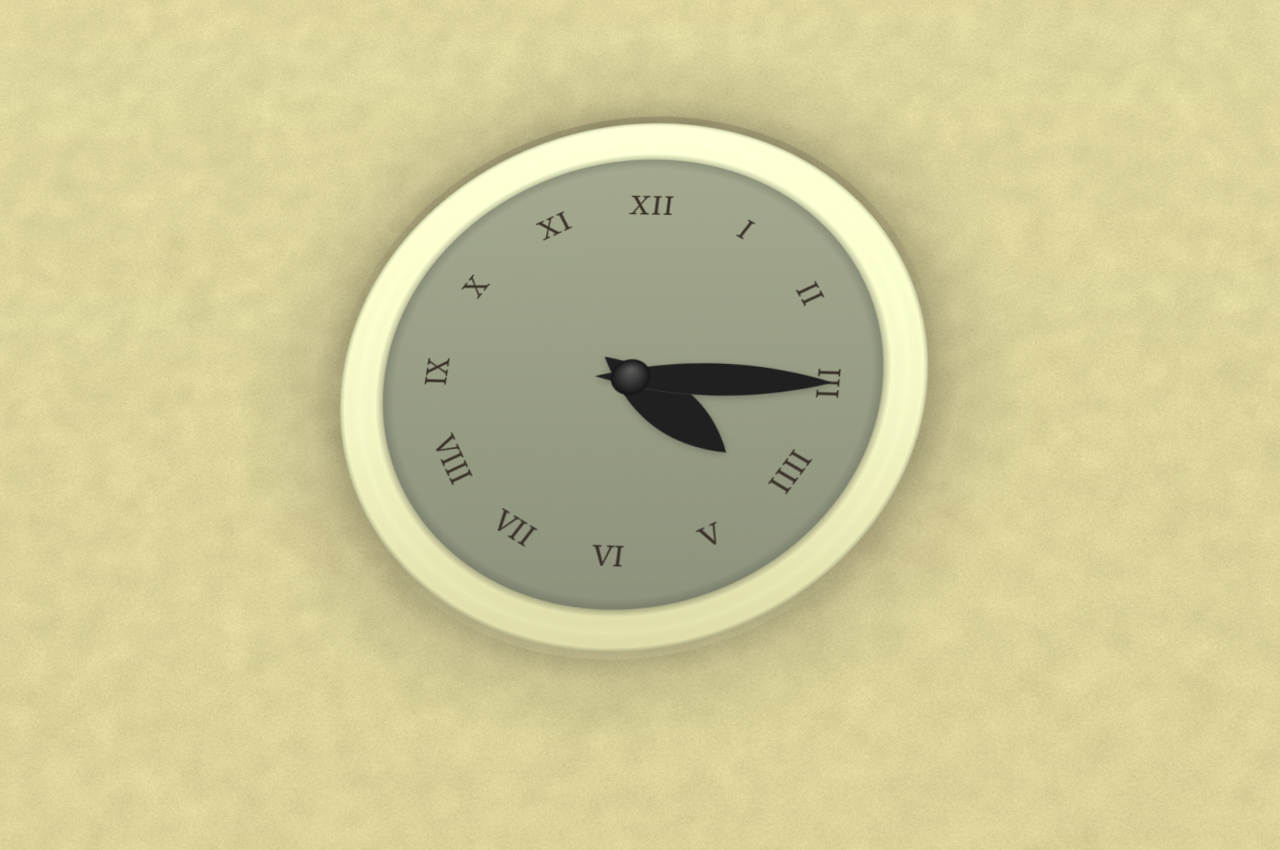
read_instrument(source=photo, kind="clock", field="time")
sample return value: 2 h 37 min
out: 4 h 15 min
